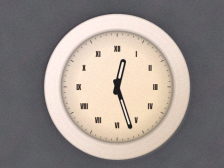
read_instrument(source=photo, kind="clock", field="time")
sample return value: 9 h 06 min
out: 12 h 27 min
